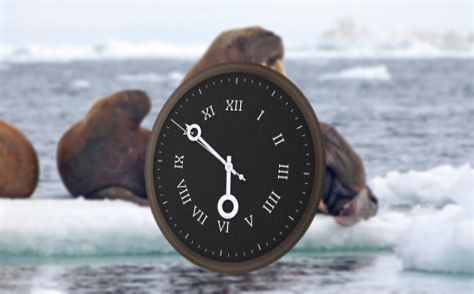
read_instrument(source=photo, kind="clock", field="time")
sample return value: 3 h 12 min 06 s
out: 5 h 50 min 50 s
